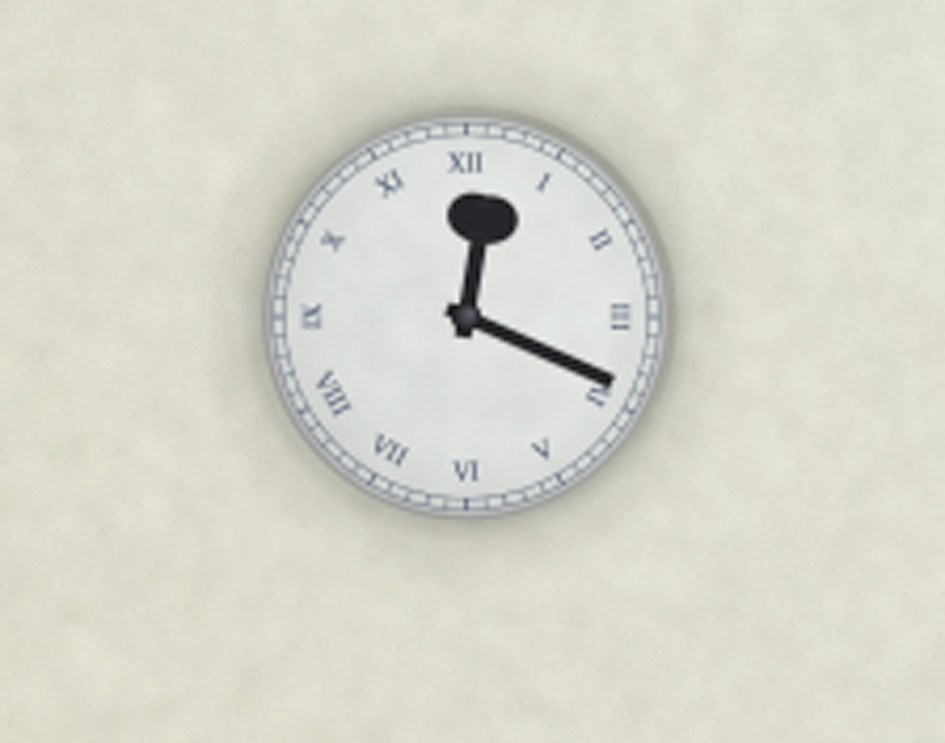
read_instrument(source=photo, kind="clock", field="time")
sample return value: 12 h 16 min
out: 12 h 19 min
